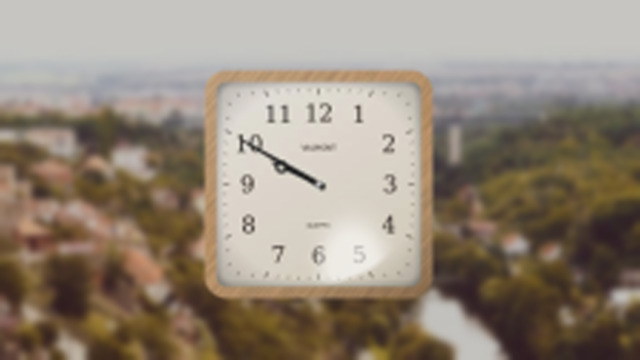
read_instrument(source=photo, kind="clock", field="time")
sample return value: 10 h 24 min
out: 9 h 50 min
